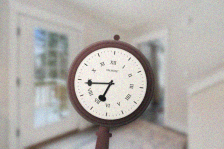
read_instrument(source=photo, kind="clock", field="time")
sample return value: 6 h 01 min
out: 6 h 44 min
